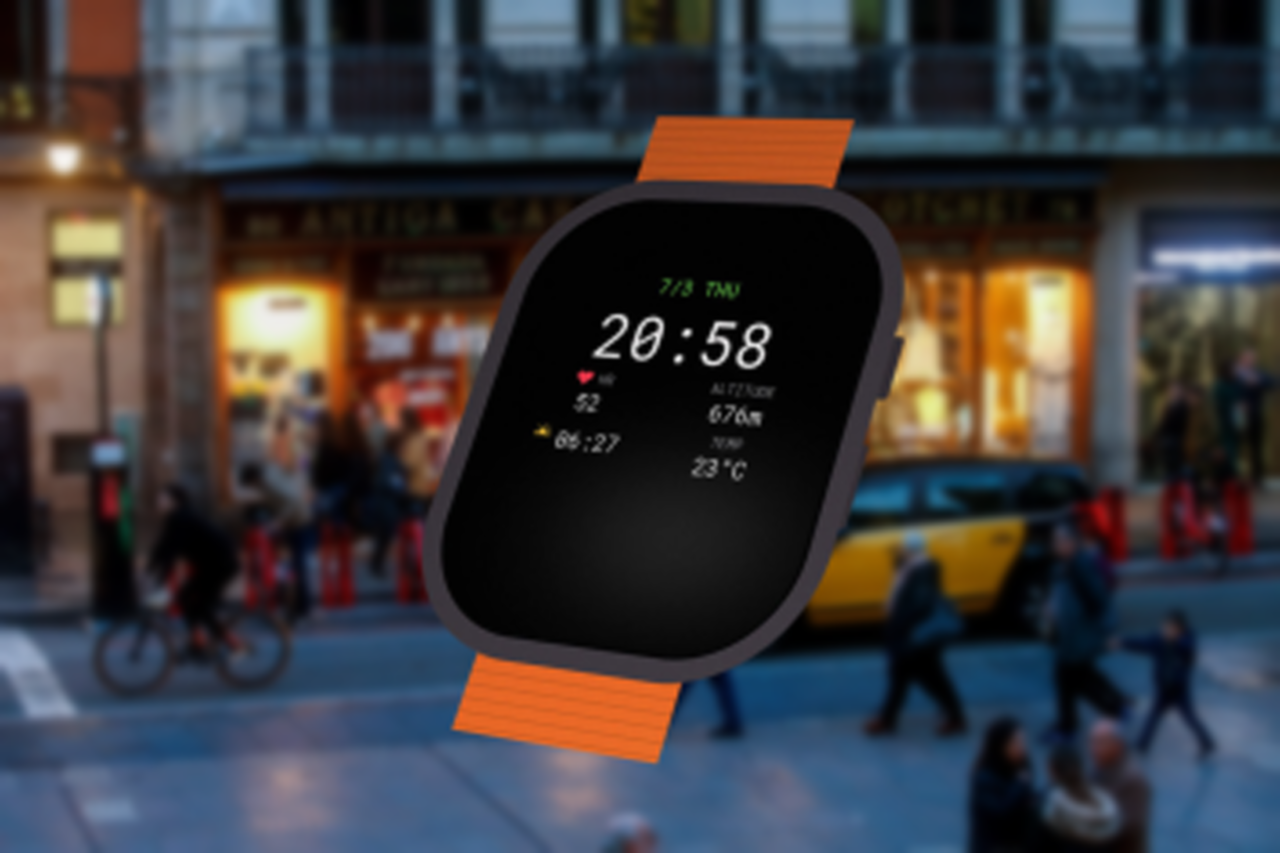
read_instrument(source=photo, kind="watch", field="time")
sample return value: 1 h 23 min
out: 20 h 58 min
